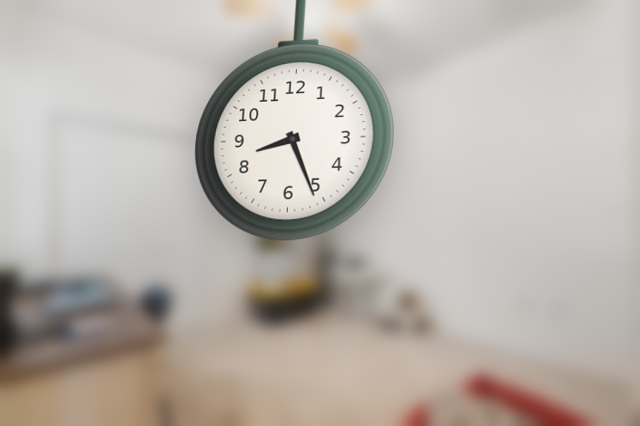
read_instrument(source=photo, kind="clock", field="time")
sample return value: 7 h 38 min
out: 8 h 26 min
